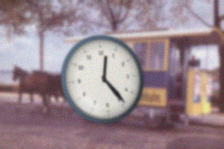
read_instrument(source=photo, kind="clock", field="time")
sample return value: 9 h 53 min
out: 12 h 24 min
